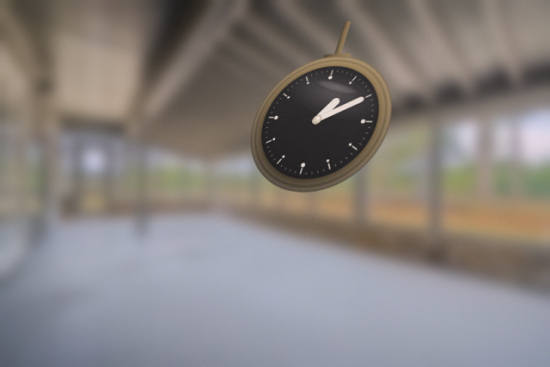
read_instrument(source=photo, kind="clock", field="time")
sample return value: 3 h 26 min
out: 1 h 10 min
